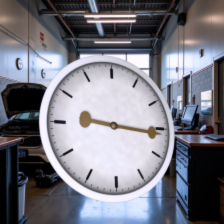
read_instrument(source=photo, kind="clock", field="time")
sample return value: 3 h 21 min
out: 9 h 16 min
